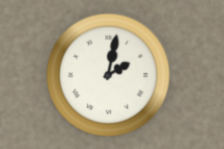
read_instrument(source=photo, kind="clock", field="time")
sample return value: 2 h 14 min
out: 2 h 02 min
